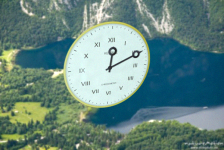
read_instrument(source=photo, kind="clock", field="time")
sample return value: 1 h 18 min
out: 12 h 11 min
